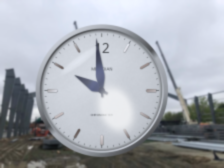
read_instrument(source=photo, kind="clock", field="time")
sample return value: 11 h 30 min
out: 9 h 59 min
